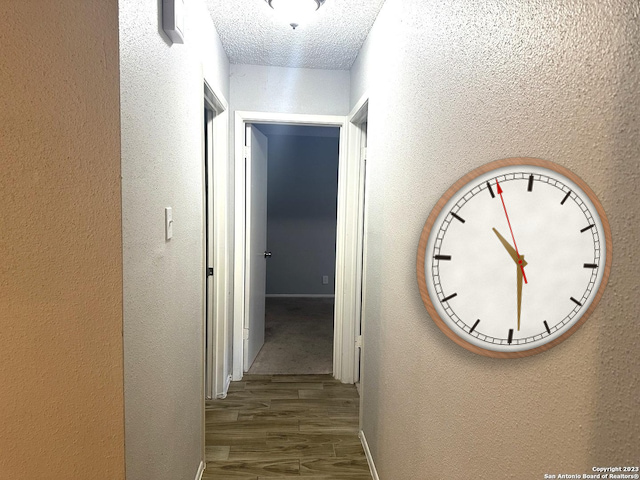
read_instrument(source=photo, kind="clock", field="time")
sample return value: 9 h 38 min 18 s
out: 10 h 28 min 56 s
